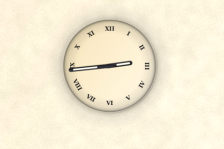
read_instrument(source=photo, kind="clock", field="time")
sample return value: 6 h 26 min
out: 2 h 44 min
